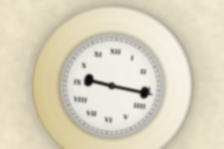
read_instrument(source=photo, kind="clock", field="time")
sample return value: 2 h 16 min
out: 9 h 16 min
